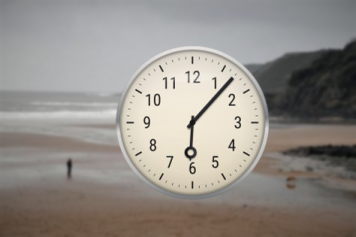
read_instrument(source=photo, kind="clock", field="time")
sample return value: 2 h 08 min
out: 6 h 07 min
